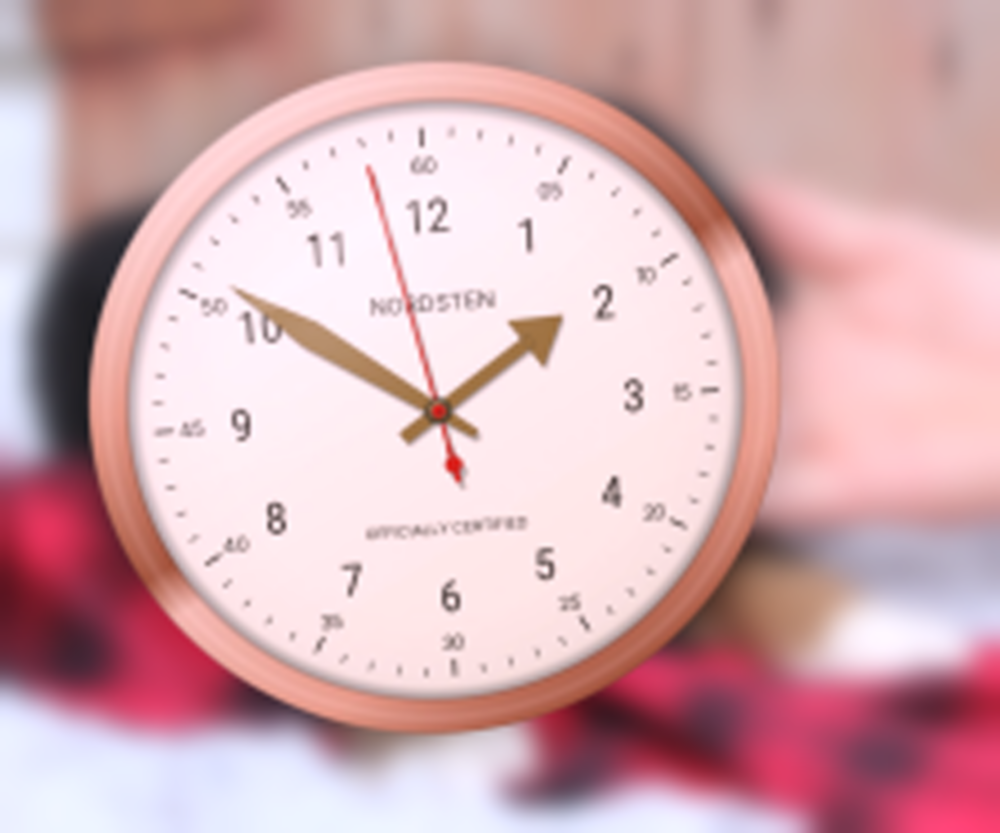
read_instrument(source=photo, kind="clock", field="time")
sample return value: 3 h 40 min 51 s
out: 1 h 50 min 58 s
